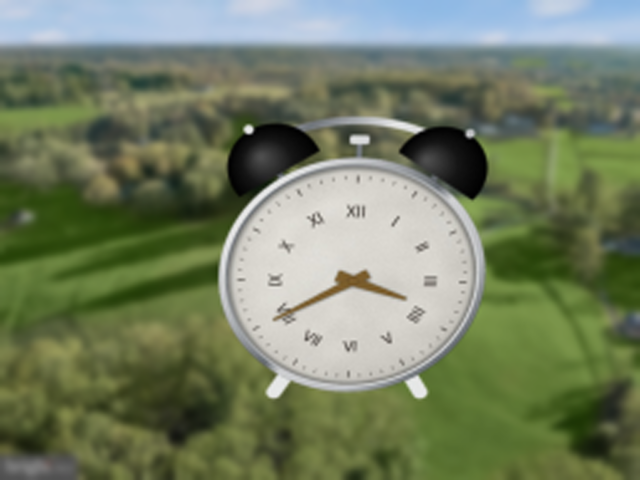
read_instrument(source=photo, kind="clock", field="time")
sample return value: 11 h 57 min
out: 3 h 40 min
